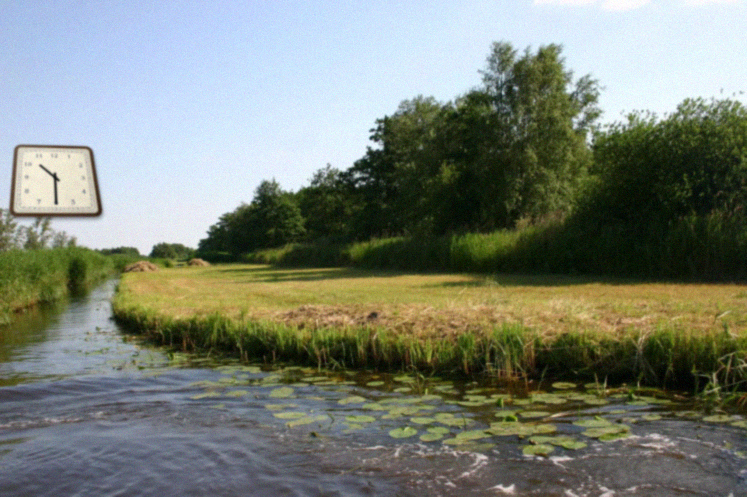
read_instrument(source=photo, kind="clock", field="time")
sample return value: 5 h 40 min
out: 10 h 30 min
